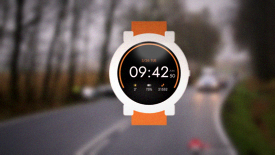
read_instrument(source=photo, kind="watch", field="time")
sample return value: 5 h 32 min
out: 9 h 42 min
